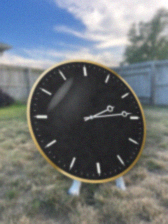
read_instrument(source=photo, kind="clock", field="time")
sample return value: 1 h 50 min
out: 2 h 14 min
